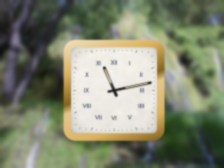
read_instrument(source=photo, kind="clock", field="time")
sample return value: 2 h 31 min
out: 11 h 13 min
